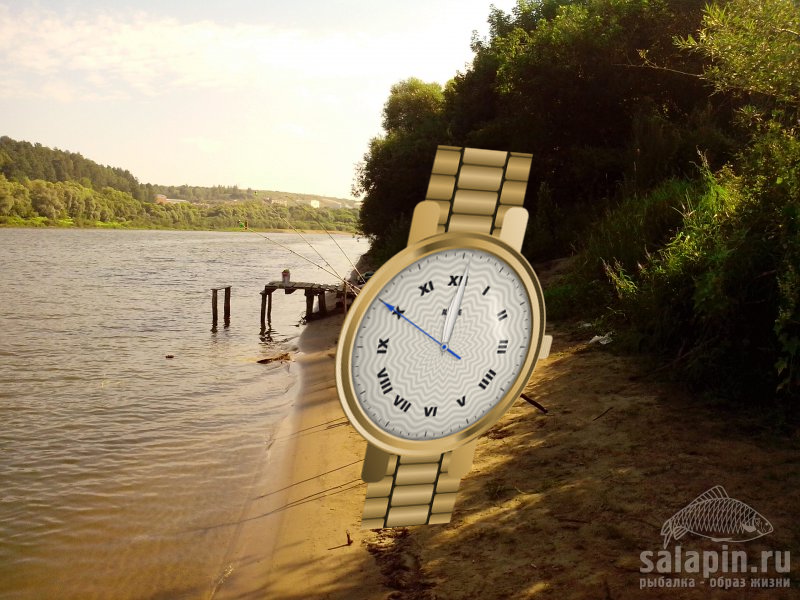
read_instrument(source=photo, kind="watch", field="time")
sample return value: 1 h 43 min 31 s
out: 12 h 00 min 50 s
